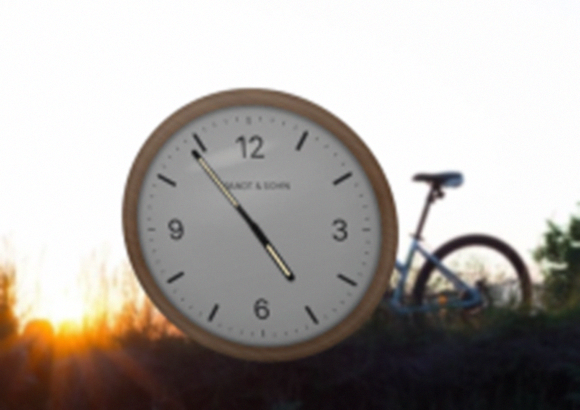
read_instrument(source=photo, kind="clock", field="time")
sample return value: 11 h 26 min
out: 4 h 54 min
